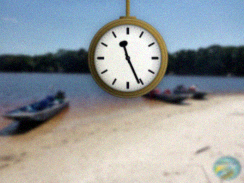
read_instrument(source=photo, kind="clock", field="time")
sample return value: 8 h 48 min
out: 11 h 26 min
